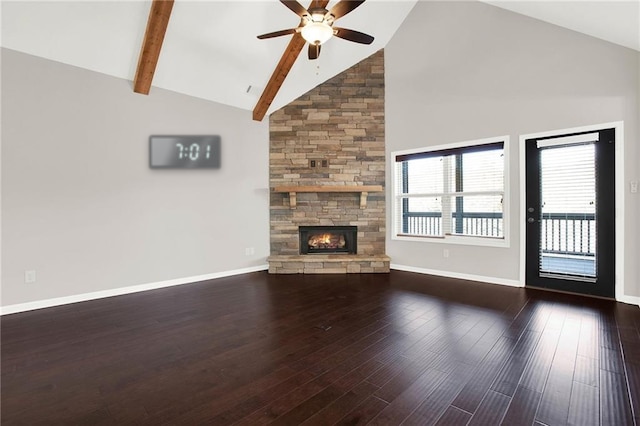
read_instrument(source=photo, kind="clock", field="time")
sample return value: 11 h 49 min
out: 7 h 01 min
